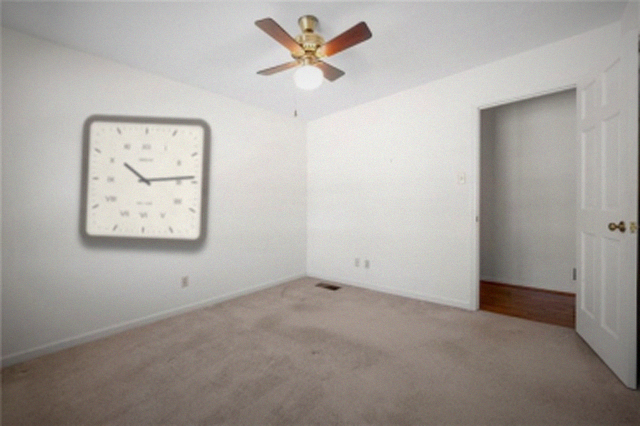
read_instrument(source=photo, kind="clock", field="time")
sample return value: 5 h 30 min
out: 10 h 14 min
